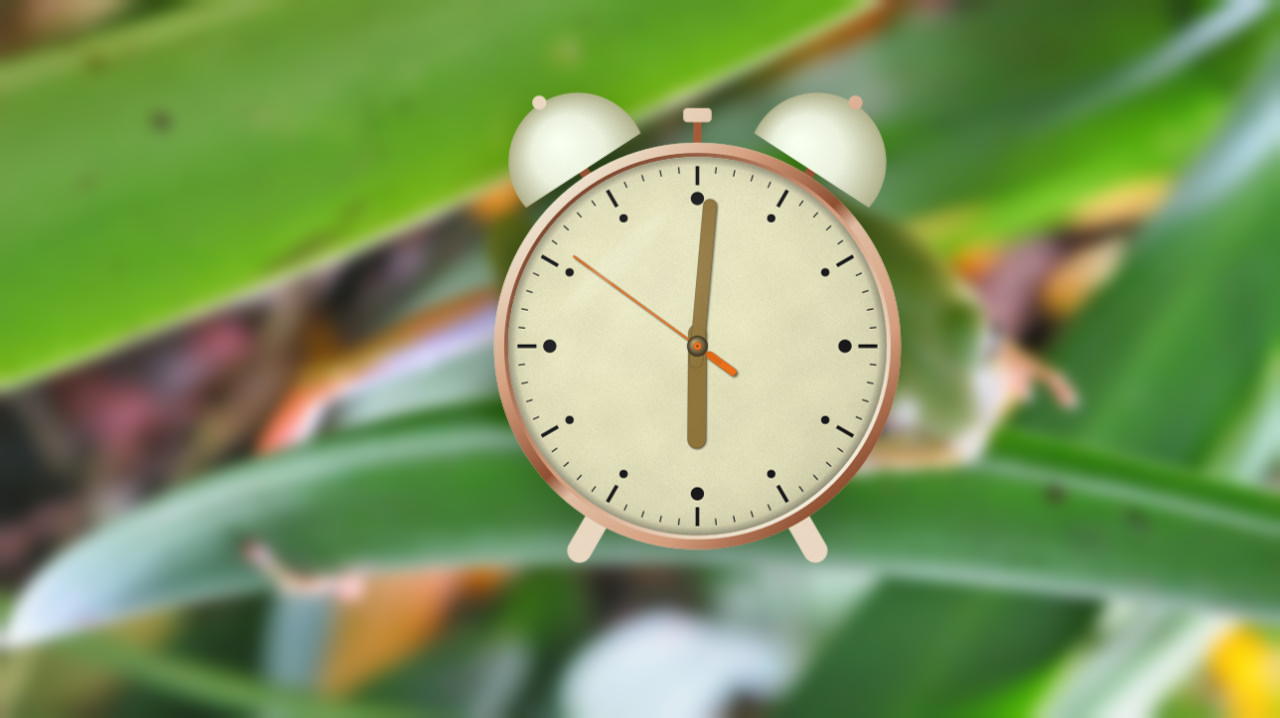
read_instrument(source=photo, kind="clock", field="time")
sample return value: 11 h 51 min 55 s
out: 6 h 00 min 51 s
